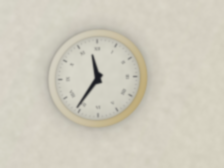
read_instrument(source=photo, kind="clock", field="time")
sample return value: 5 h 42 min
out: 11 h 36 min
